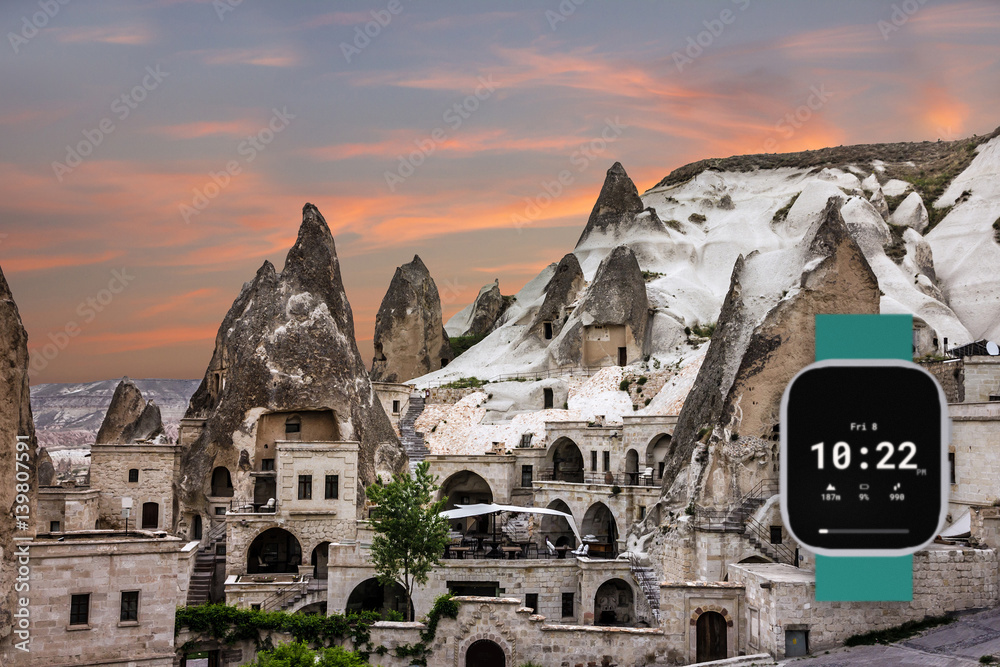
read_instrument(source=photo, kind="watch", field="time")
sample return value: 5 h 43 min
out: 10 h 22 min
